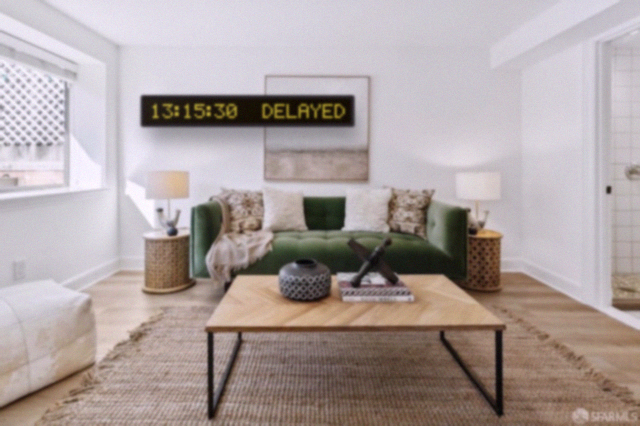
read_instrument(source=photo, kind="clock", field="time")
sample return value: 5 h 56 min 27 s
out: 13 h 15 min 30 s
